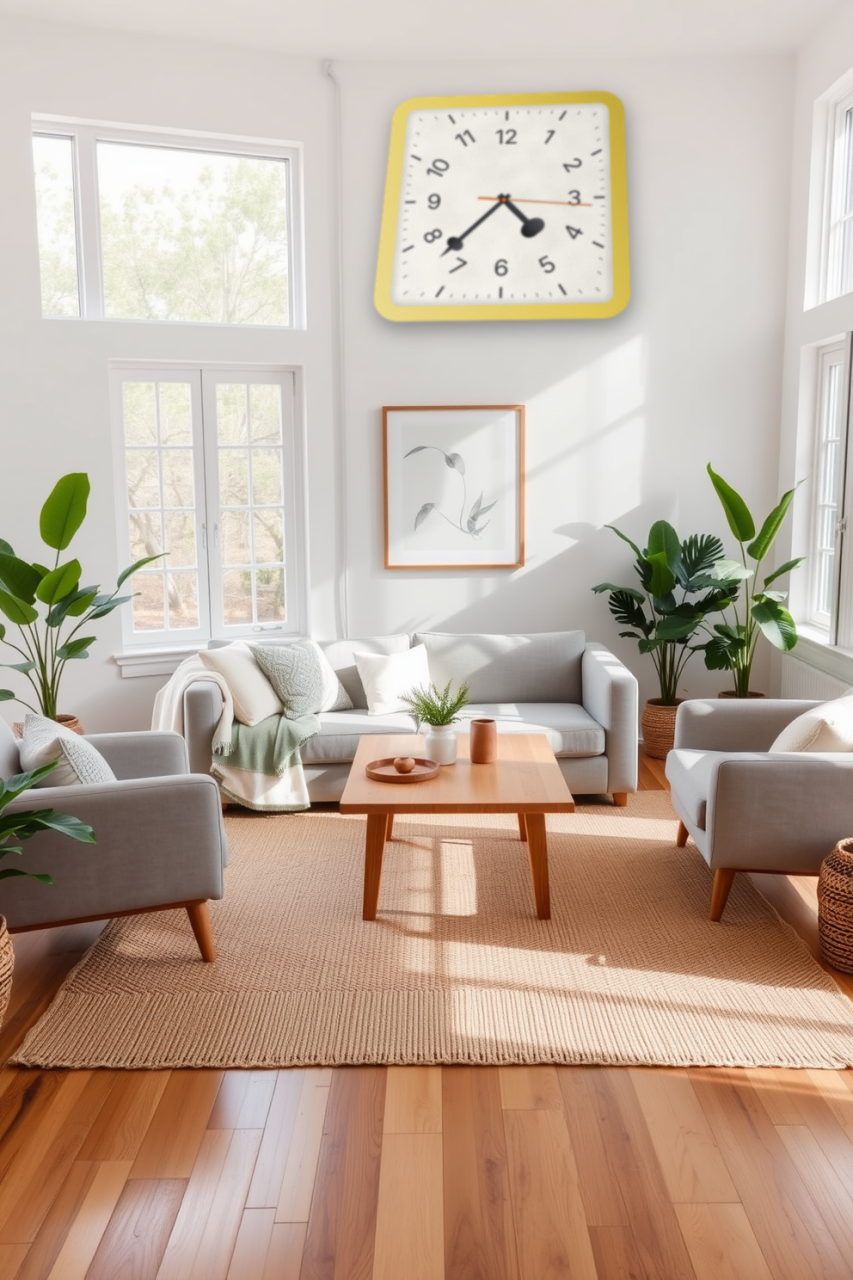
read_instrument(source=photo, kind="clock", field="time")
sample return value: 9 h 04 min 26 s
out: 4 h 37 min 16 s
